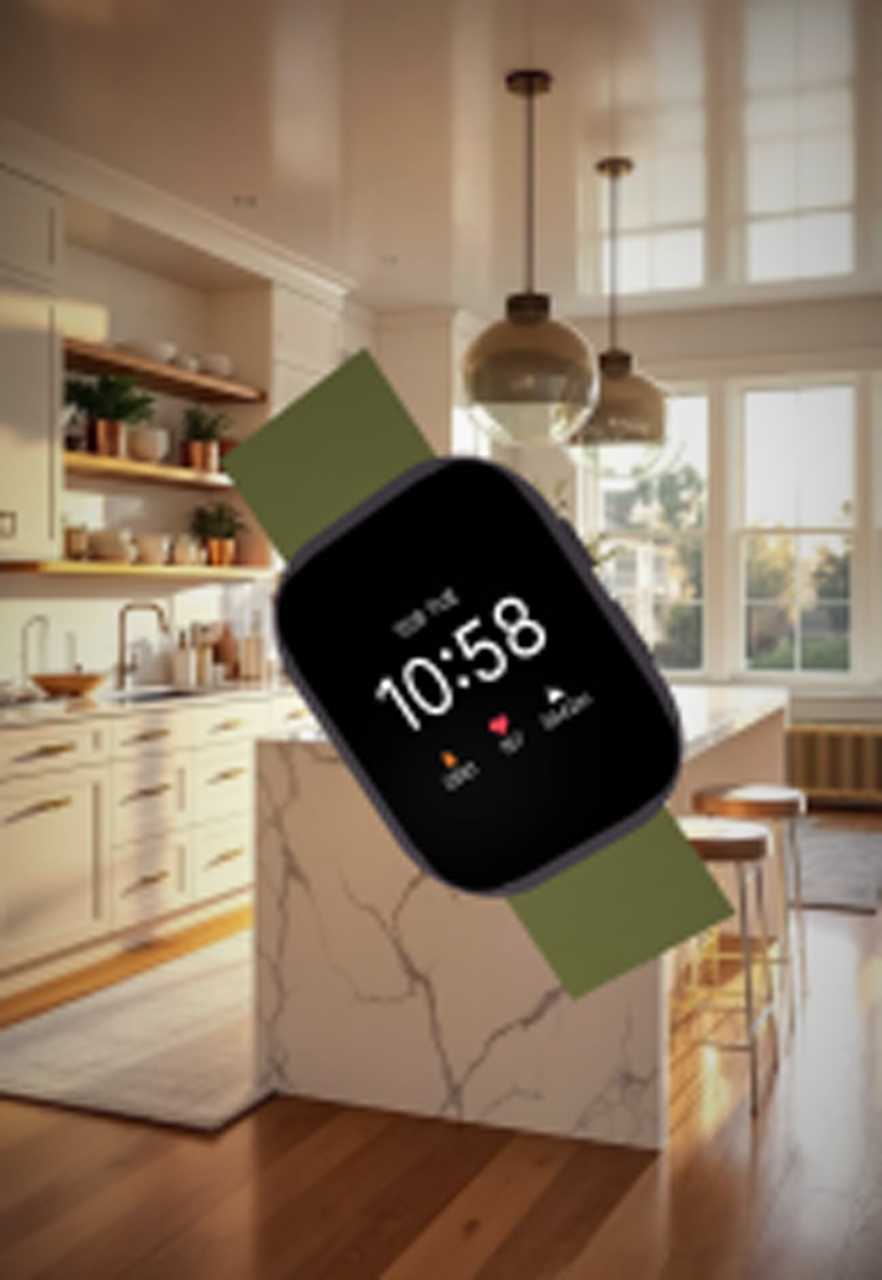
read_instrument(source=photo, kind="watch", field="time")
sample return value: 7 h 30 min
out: 10 h 58 min
